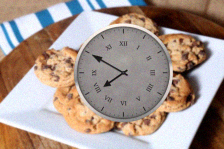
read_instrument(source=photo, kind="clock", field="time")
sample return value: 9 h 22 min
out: 7 h 50 min
